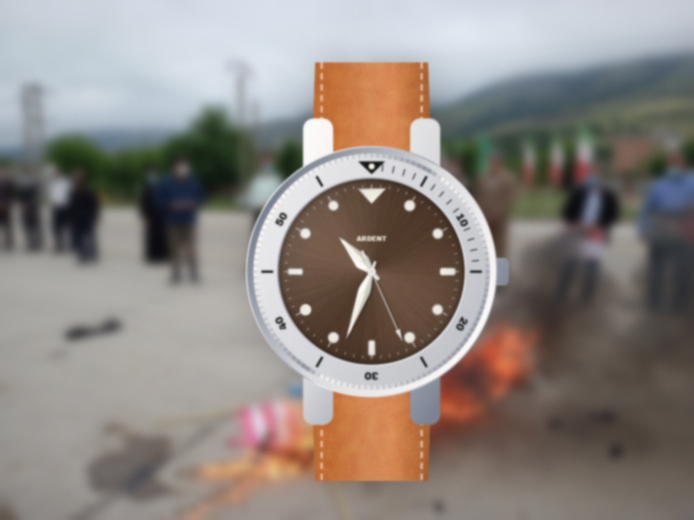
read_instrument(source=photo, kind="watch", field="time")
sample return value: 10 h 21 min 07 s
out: 10 h 33 min 26 s
